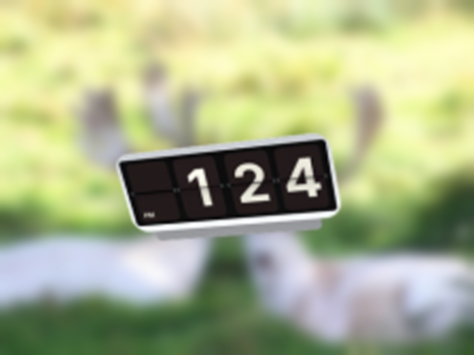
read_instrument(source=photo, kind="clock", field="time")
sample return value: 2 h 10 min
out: 1 h 24 min
